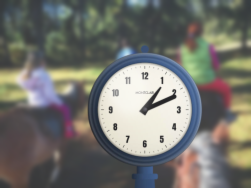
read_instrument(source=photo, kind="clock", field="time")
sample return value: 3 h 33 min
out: 1 h 11 min
